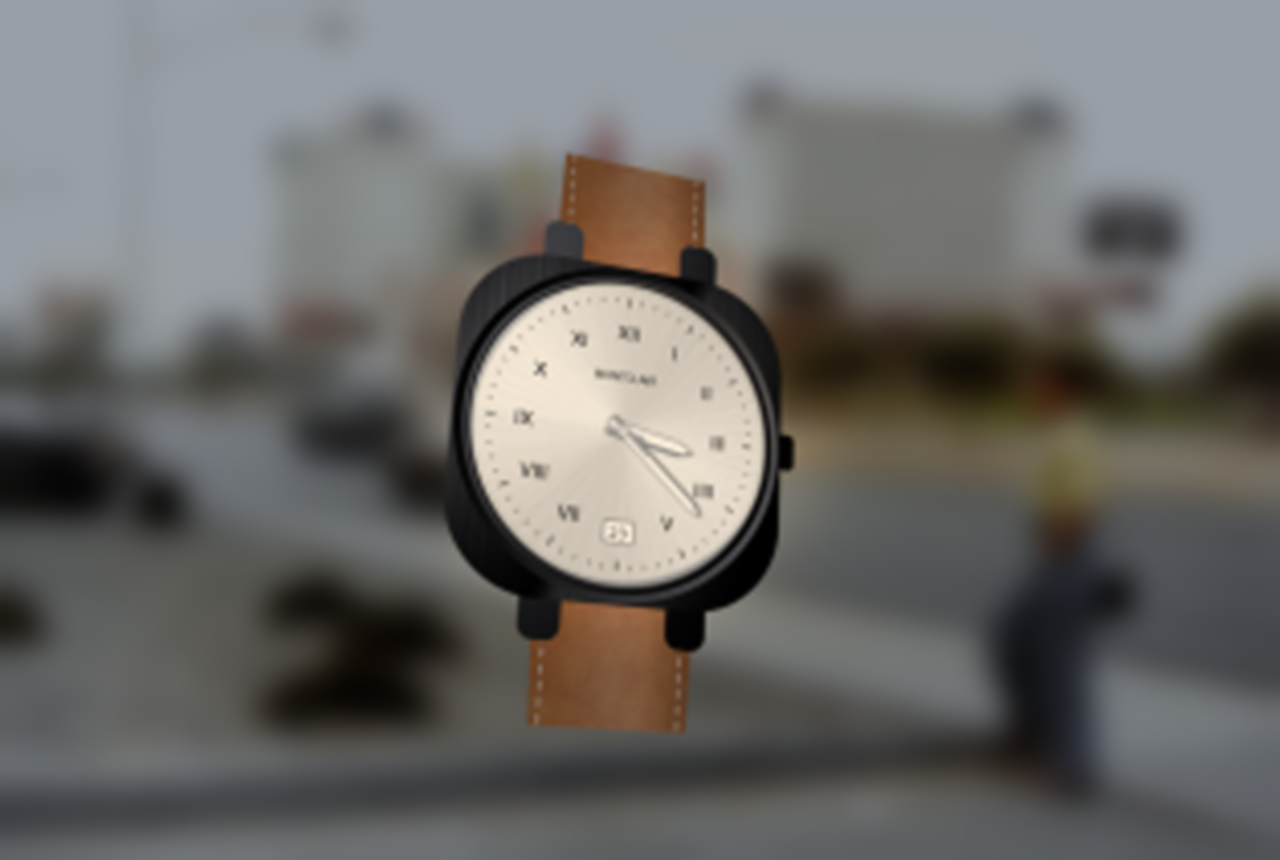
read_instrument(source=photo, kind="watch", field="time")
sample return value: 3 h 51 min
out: 3 h 22 min
